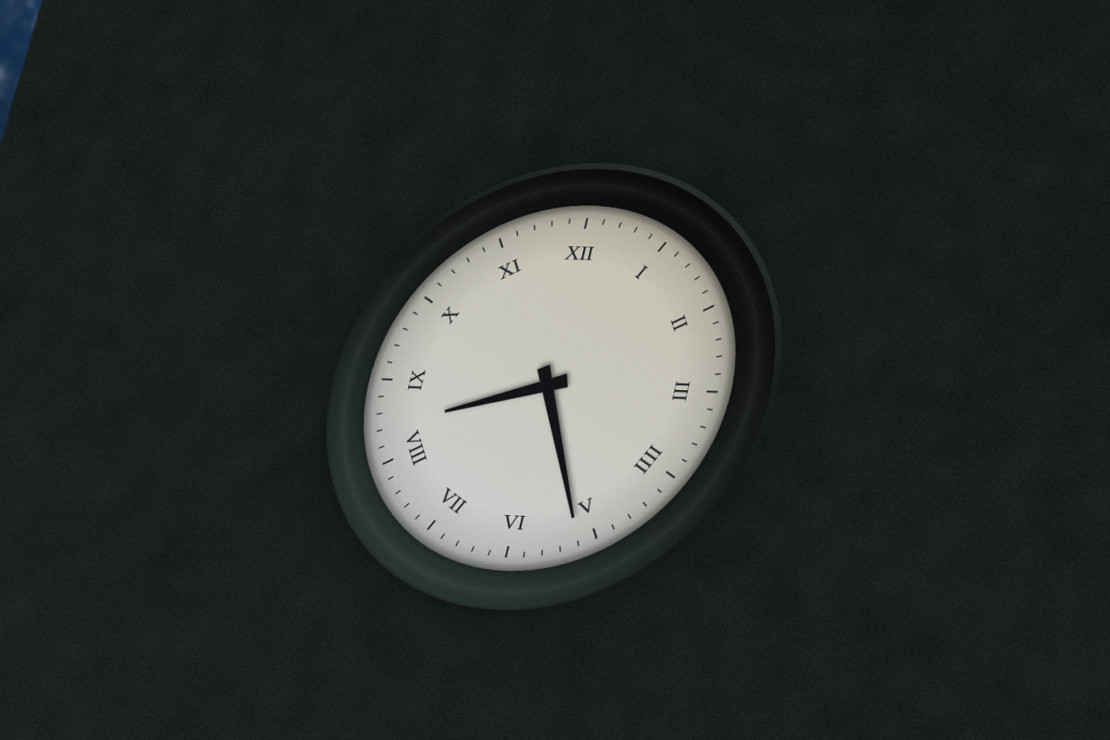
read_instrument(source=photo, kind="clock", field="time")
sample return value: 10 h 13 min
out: 8 h 26 min
